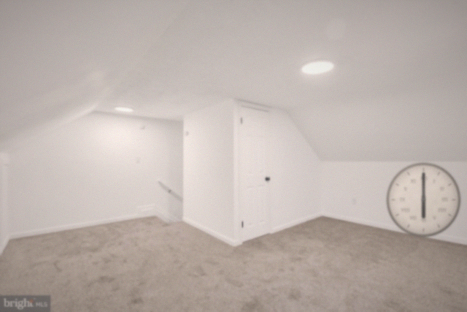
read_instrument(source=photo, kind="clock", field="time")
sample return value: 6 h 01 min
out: 6 h 00 min
